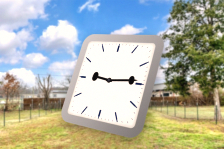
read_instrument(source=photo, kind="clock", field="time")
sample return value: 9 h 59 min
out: 9 h 14 min
